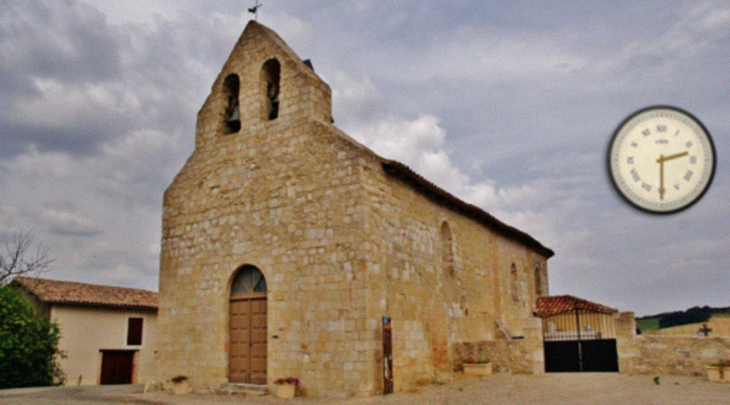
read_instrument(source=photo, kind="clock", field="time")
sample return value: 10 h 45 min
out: 2 h 30 min
